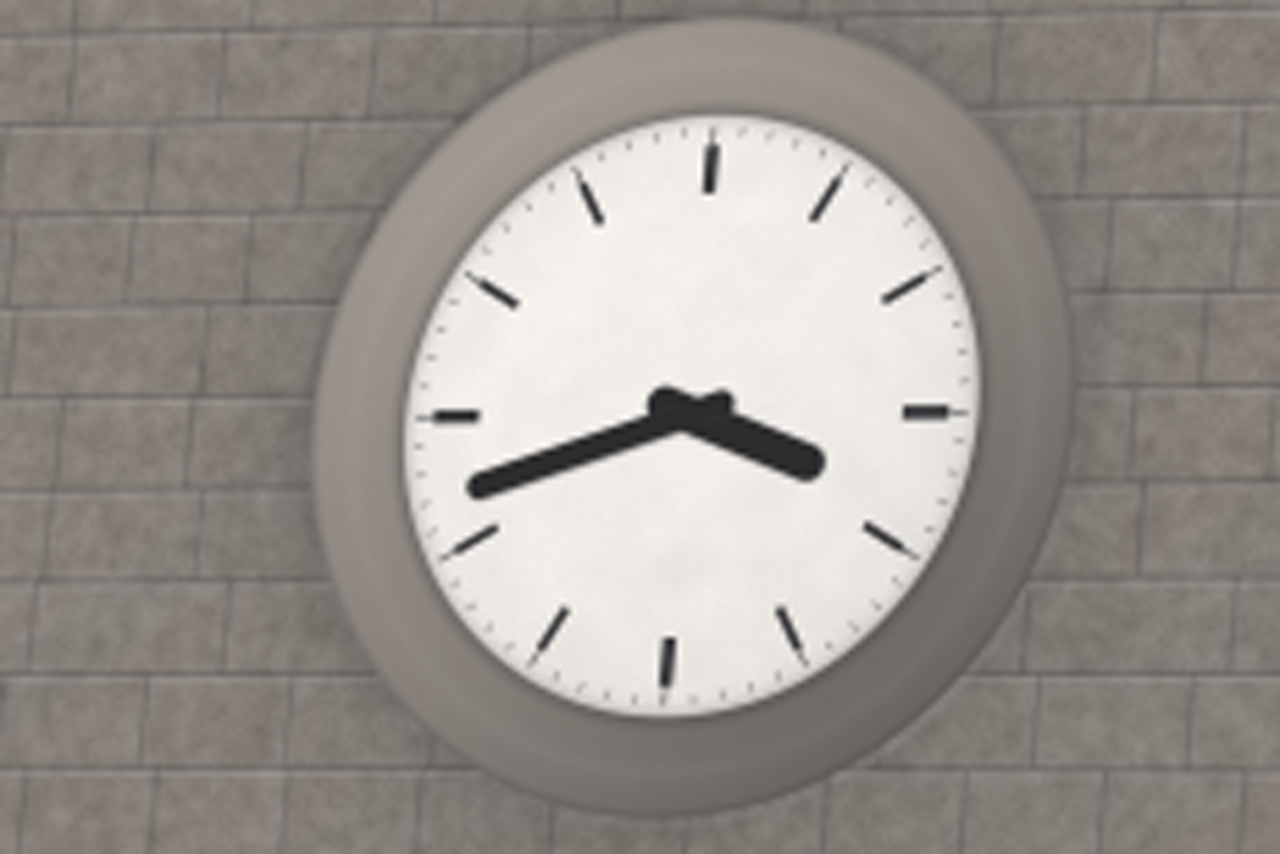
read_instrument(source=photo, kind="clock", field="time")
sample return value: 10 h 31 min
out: 3 h 42 min
